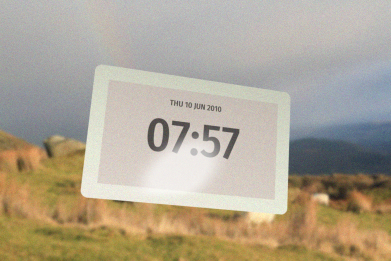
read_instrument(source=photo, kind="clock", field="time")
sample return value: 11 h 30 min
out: 7 h 57 min
